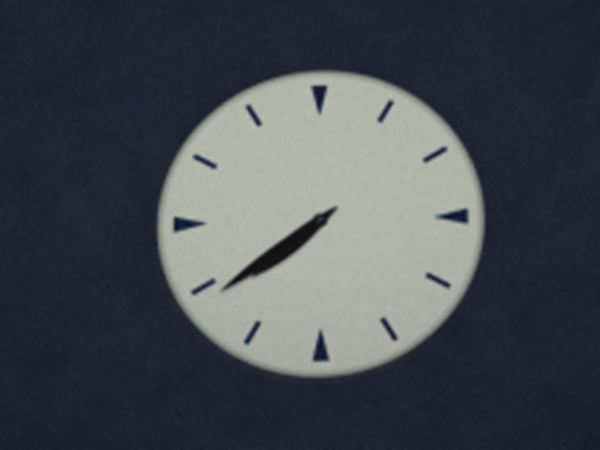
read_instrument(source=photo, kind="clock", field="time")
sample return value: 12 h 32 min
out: 7 h 39 min
